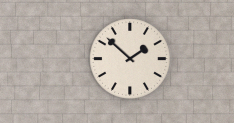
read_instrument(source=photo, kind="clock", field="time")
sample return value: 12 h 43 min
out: 1 h 52 min
